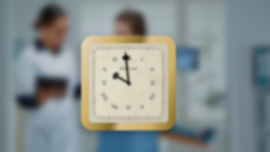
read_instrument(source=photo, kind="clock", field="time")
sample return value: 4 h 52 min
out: 9 h 59 min
